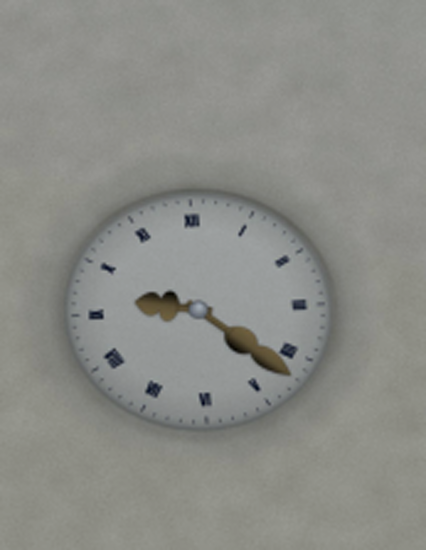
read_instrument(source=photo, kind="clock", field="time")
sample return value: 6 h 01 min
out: 9 h 22 min
